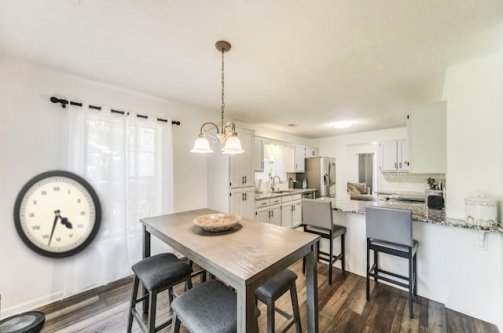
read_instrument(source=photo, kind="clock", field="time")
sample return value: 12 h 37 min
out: 4 h 33 min
